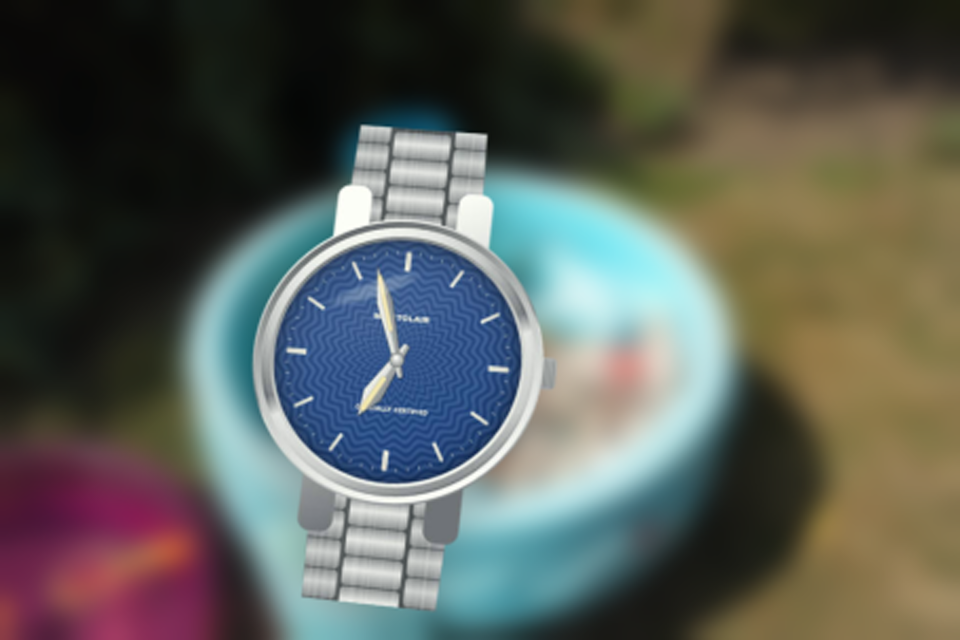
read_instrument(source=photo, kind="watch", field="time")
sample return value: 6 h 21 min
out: 6 h 57 min
